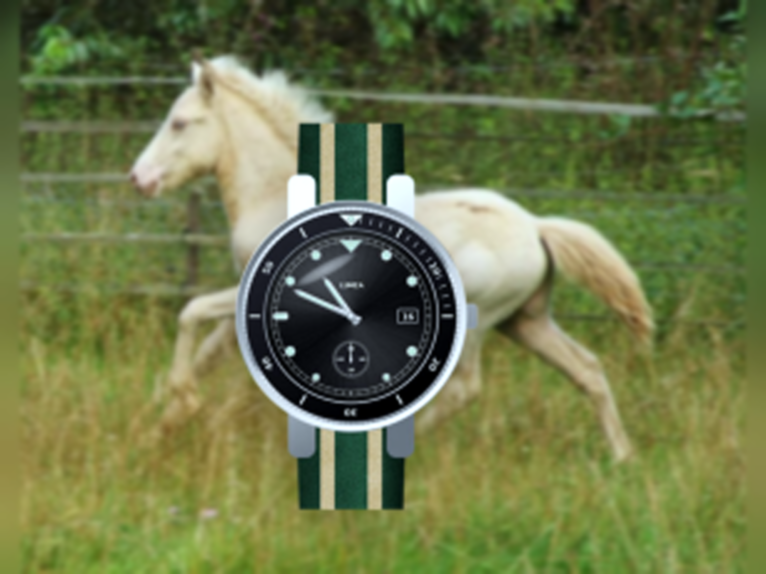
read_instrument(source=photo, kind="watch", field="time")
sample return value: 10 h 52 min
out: 10 h 49 min
